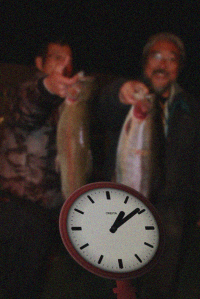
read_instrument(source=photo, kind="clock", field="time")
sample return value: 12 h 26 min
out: 1 h 09 min
